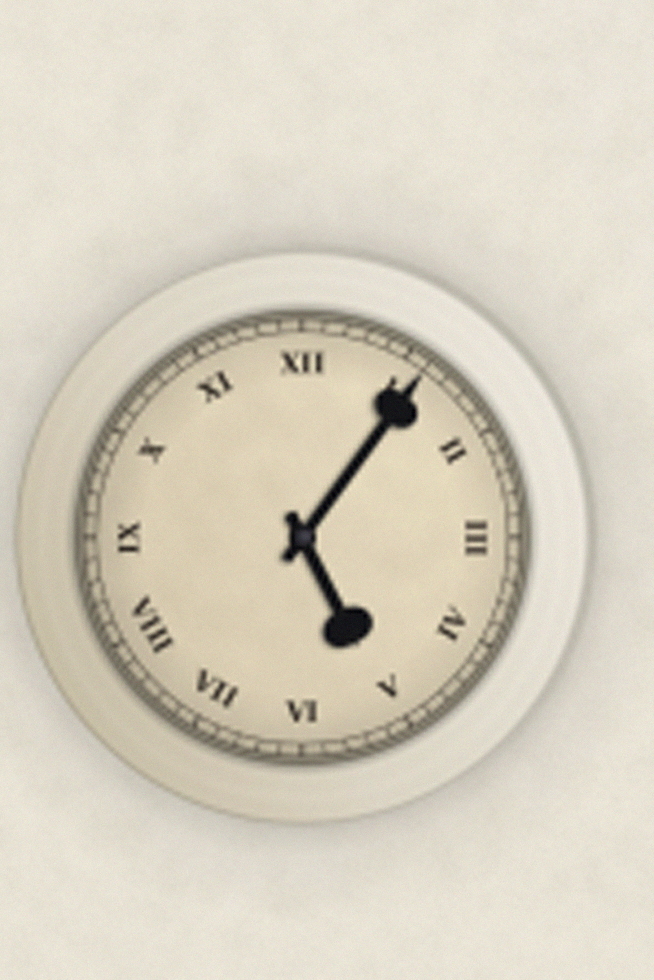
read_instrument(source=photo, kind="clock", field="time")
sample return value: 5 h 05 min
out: 5 h 06 min
